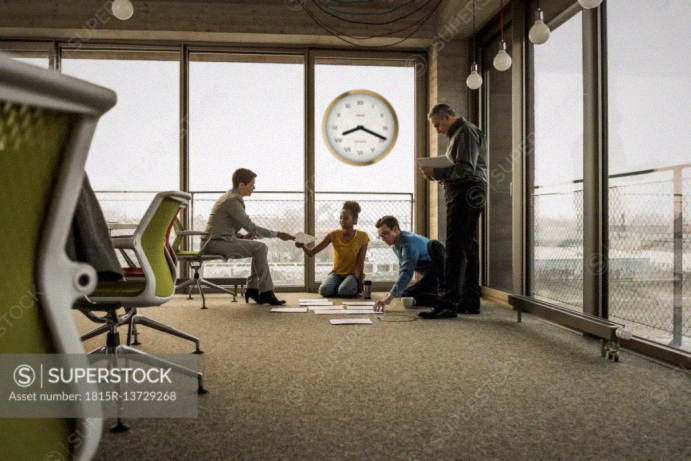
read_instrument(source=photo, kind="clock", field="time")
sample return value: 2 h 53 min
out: 8 h 19 min
